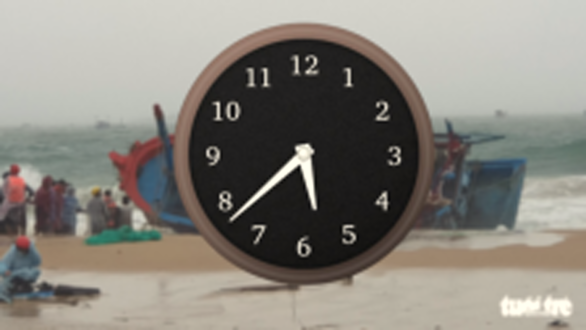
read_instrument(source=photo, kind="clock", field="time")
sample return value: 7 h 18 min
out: 5 h 38 min
